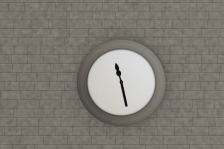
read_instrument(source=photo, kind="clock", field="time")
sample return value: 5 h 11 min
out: 11 h 28 min
